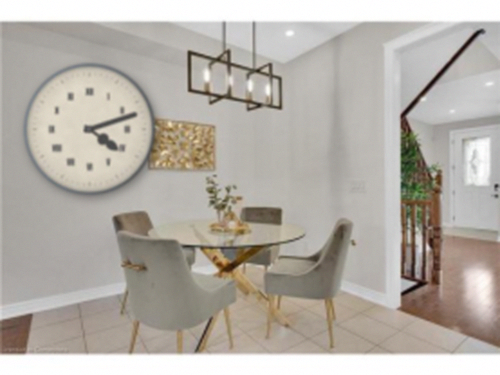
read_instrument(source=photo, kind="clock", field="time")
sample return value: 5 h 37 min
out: 4 h 12 min
